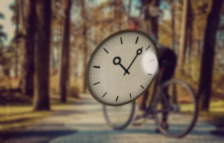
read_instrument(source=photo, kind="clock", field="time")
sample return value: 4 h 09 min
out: 10 h 03 min
